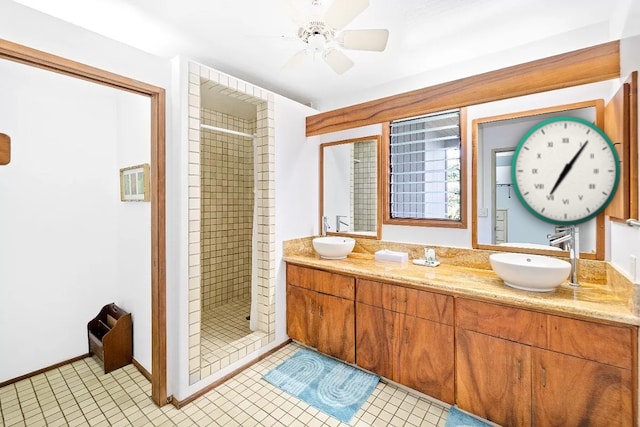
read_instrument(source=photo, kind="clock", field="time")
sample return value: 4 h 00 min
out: 7 h 06 min
